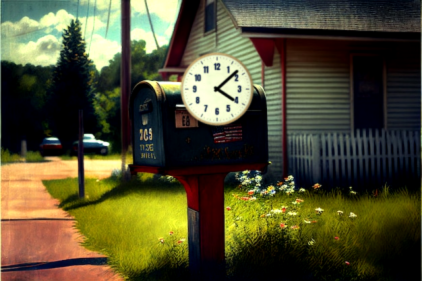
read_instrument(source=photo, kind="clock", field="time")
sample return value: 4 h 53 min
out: 4 h 08 min
